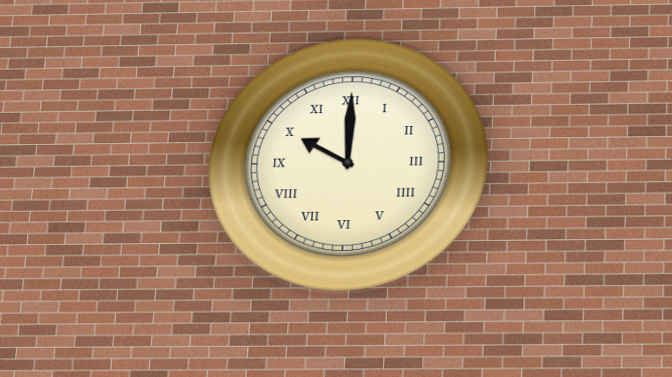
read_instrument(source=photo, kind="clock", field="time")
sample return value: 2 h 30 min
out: 10 h 00 min
